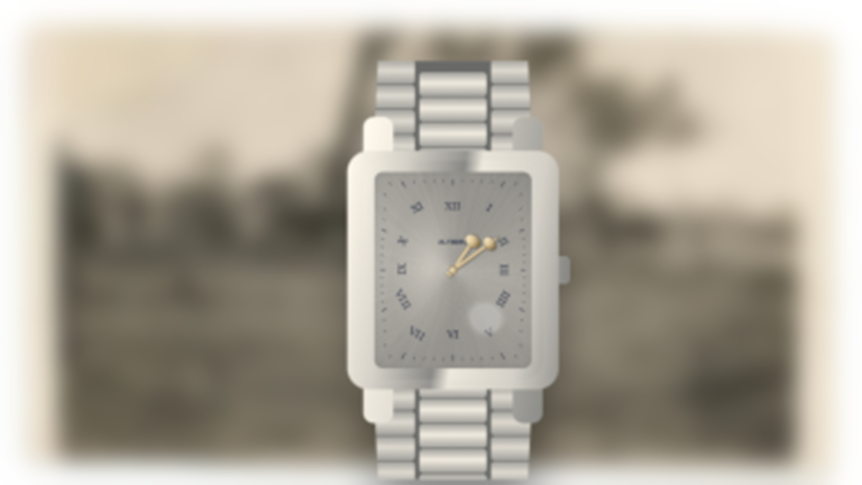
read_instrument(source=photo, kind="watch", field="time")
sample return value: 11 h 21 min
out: 1 h 09 min
